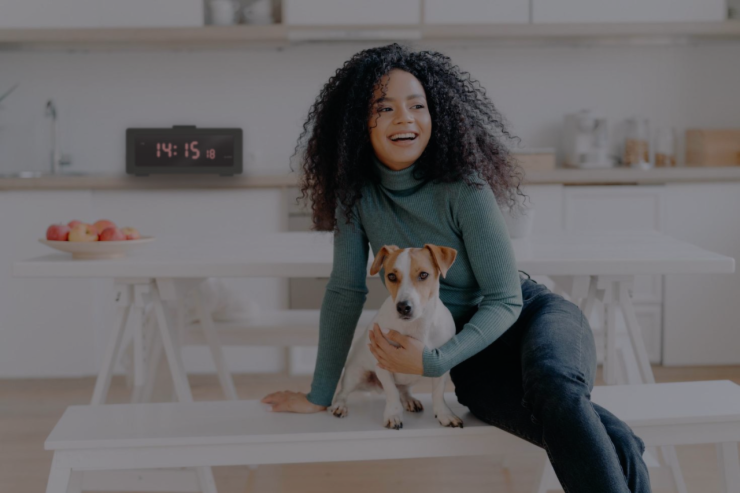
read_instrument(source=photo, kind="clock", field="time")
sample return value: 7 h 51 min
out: 14 h 15 min
